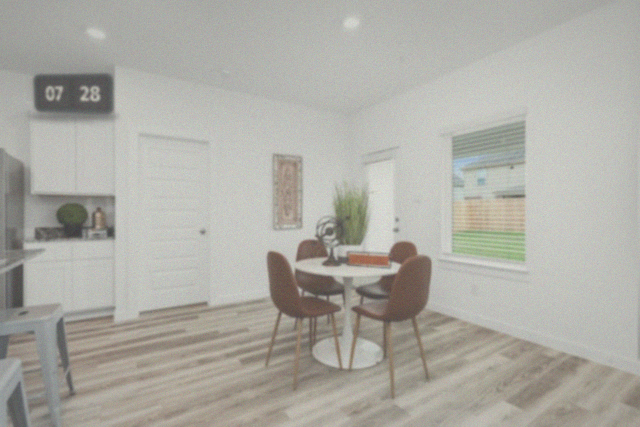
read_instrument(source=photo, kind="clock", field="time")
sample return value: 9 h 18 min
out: 7 h 28 min
